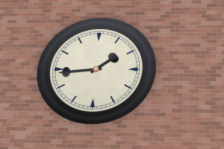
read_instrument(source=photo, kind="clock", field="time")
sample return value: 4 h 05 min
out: 1 h 44 min
